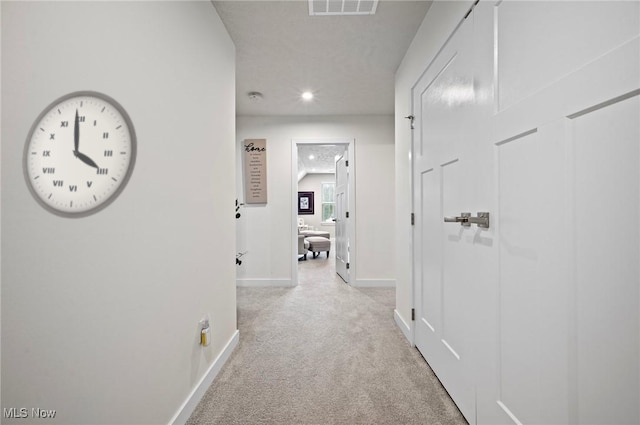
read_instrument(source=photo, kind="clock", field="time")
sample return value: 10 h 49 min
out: 3 h 59 min
